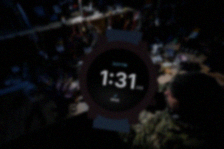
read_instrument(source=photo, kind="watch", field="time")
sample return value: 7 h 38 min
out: 1 h 31 min
